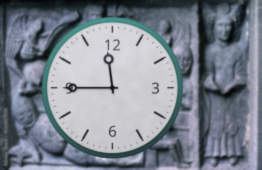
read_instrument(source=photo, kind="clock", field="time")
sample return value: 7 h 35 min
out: 11 h 45 min
